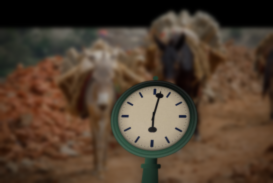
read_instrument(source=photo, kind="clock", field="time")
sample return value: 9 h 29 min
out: 6 h 02 min
